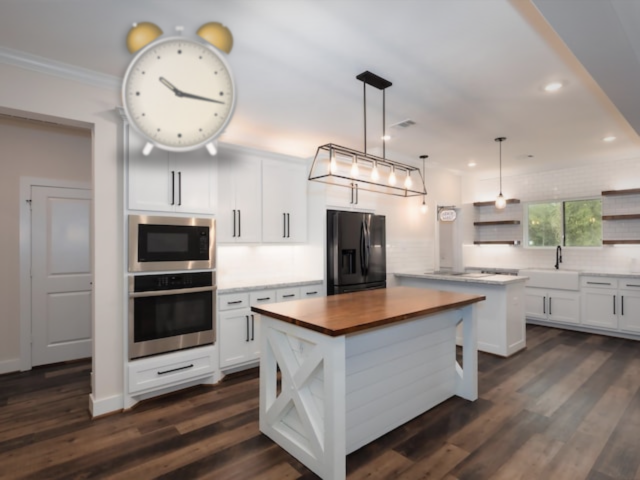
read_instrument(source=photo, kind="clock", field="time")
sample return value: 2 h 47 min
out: 10 h 17 min
